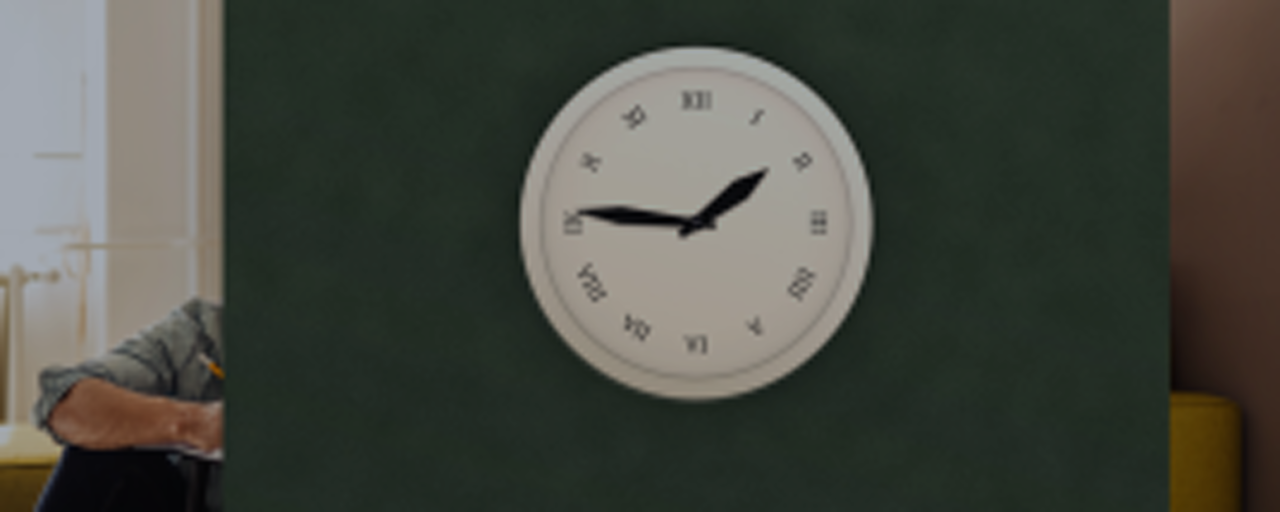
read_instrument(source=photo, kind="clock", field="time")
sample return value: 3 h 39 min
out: 1 h 46 min
